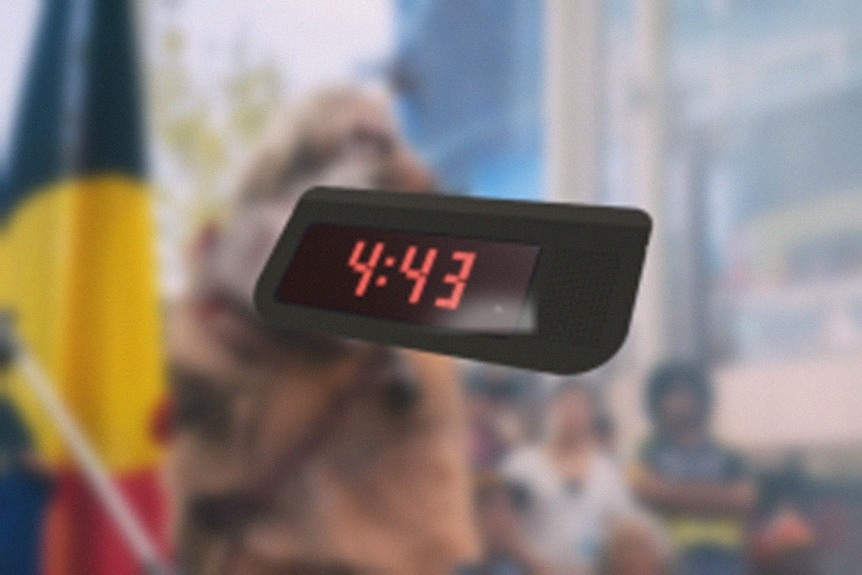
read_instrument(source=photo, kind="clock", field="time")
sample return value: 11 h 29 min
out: 4 h 43 min
